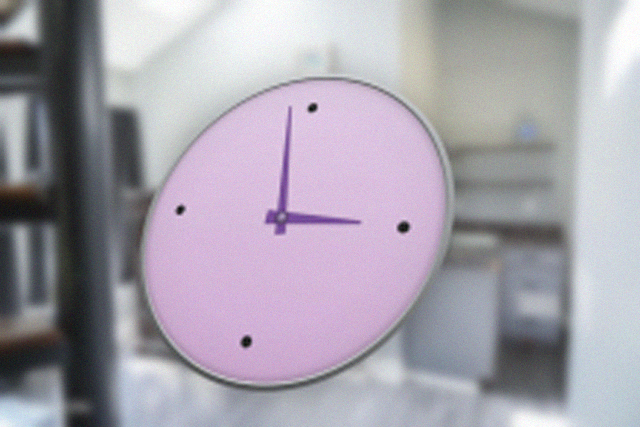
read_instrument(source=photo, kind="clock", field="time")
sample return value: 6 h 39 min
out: 2 h 58 min
